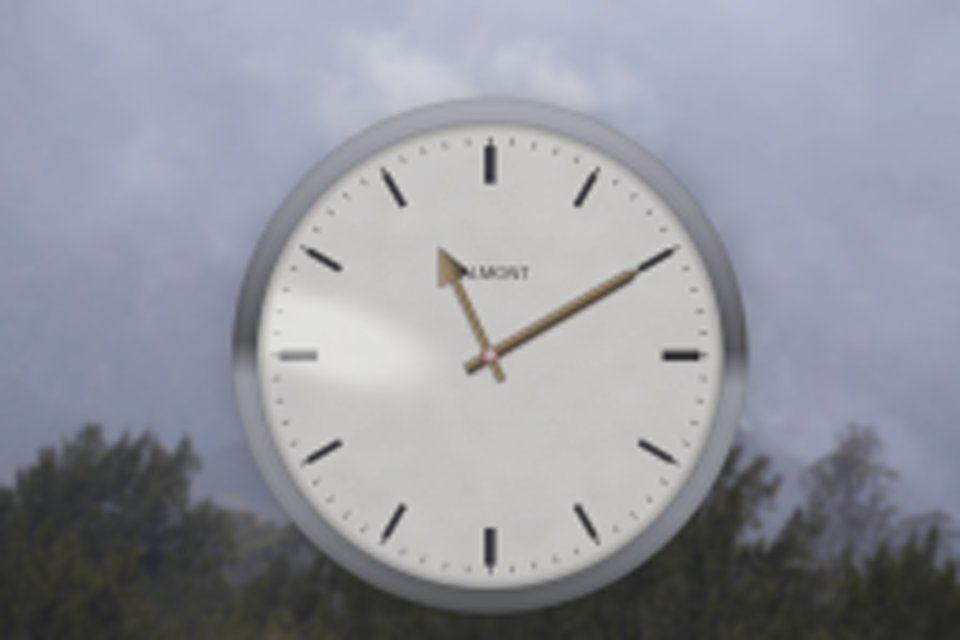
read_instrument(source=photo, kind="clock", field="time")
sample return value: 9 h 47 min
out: 11 h 10 min
